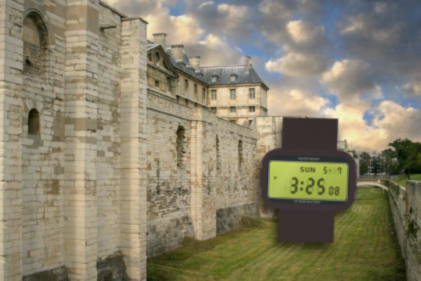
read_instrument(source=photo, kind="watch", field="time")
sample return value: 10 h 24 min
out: 3 h 25 min
